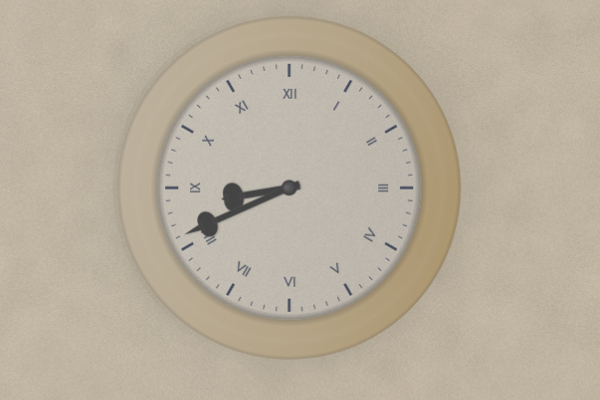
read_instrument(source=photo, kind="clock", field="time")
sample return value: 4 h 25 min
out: 8 h 41 min
